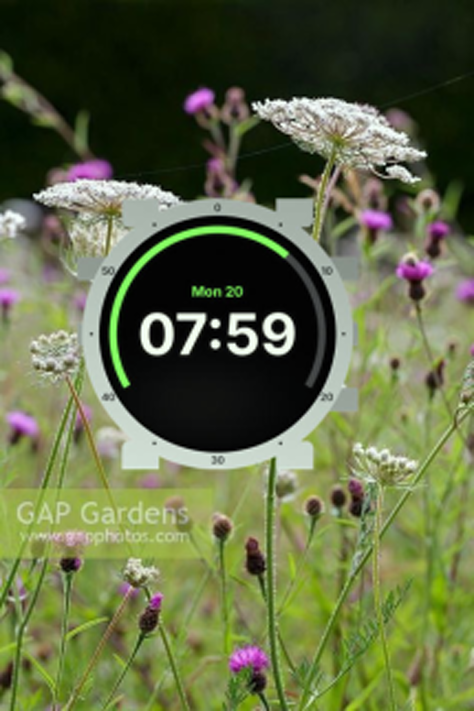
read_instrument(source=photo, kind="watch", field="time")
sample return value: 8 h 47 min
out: 7 h 59 min
